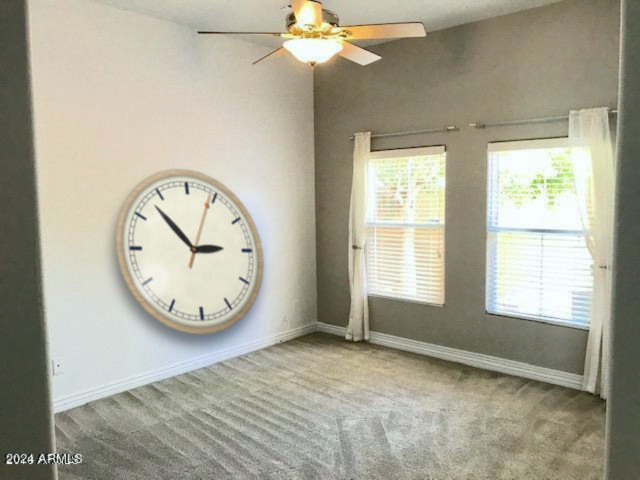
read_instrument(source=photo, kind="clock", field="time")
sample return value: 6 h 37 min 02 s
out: 2 h 53 min 04 s
